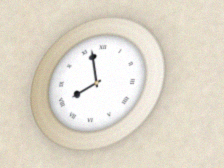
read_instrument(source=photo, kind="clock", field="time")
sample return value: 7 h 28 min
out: 7 h 57 min
